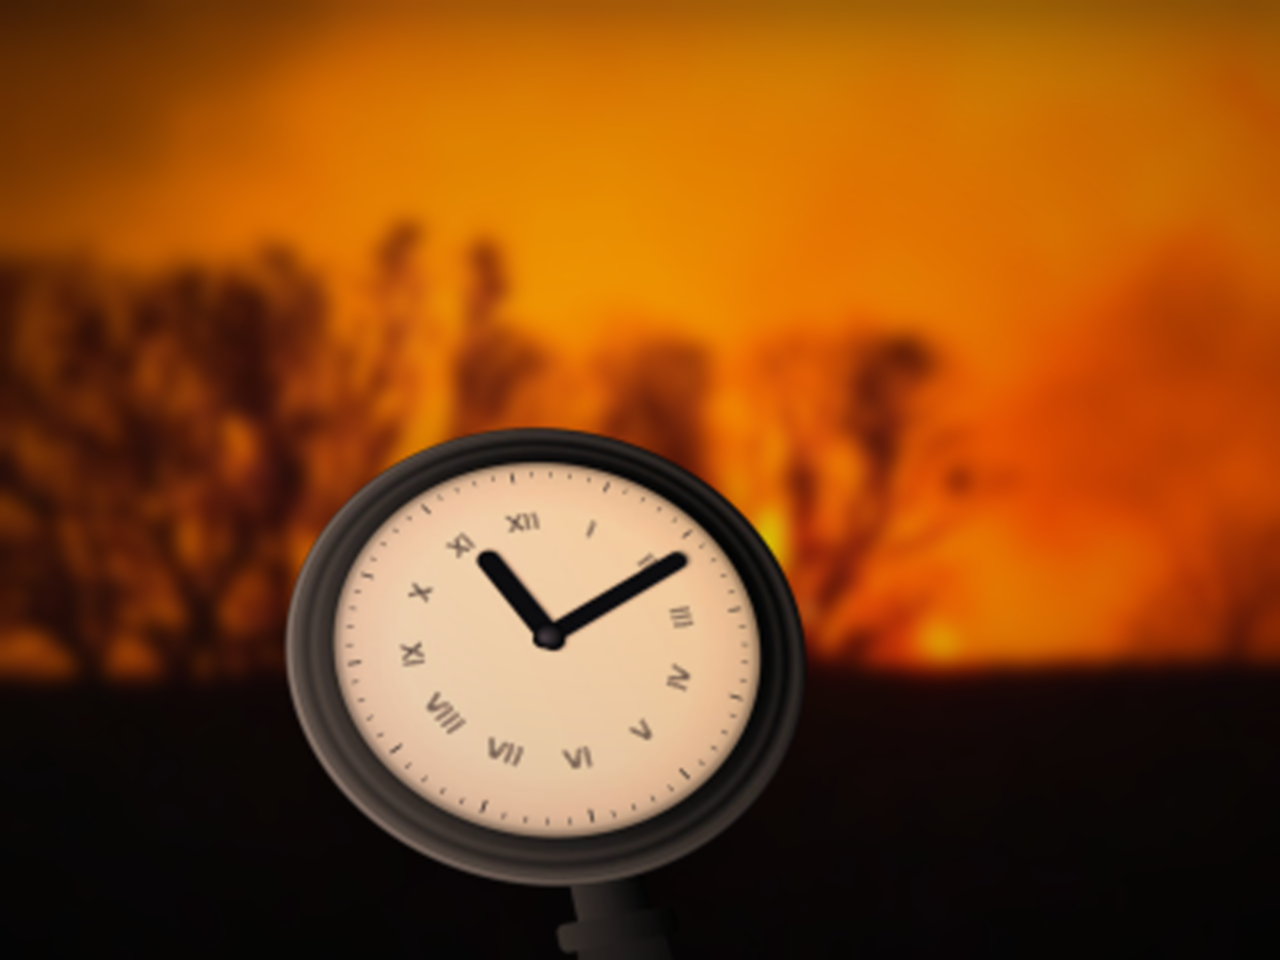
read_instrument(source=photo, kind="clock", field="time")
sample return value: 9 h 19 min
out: 11 h 11 min
